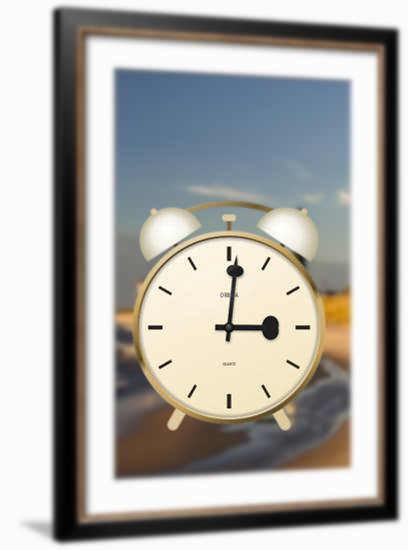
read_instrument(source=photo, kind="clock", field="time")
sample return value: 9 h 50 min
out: 3 h 01 min
